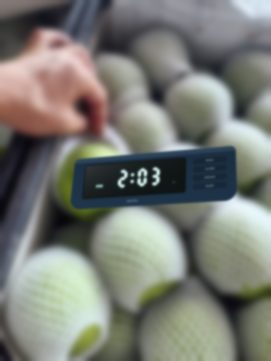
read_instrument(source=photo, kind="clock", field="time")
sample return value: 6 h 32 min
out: 2 h 03 min
